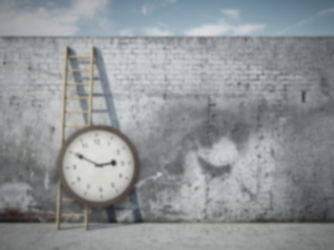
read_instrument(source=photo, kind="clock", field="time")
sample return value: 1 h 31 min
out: 2 h 50 min
